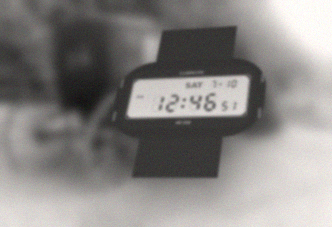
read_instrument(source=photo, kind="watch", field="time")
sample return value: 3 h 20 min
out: 12 h 46 min
